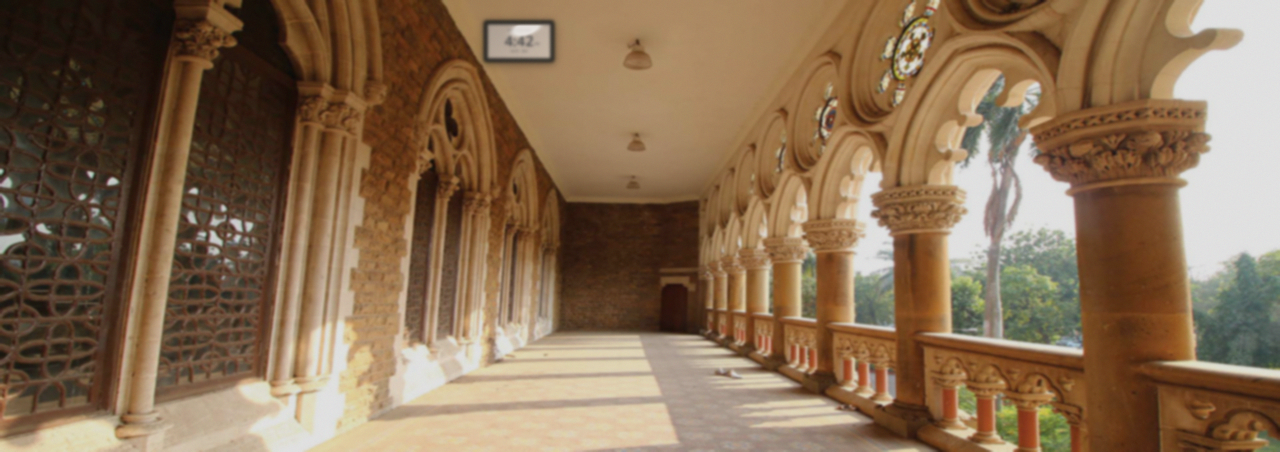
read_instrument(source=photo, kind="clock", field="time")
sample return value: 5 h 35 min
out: 4 h 42 min
